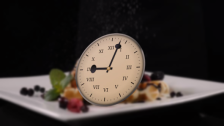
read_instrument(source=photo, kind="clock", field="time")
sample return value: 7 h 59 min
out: 9 h 03 min
